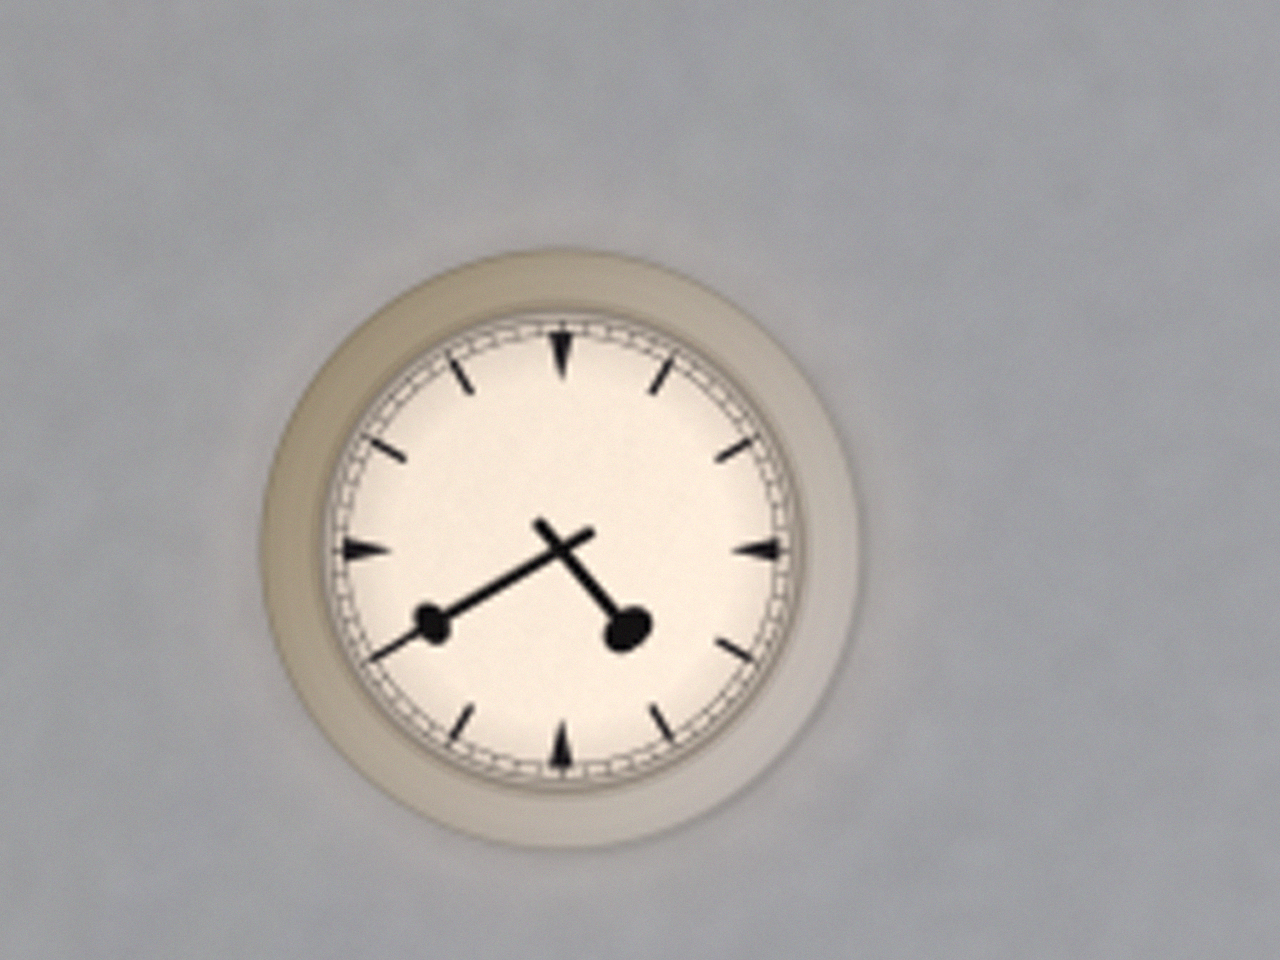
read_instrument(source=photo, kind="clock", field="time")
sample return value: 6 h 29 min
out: 4 h 40 min
